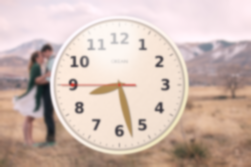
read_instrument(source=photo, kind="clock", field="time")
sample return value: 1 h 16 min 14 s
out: 8 h 27 min 45 s
